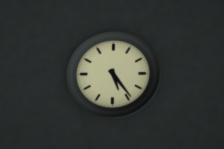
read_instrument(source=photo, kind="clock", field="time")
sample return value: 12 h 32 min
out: 5 h 24 min
